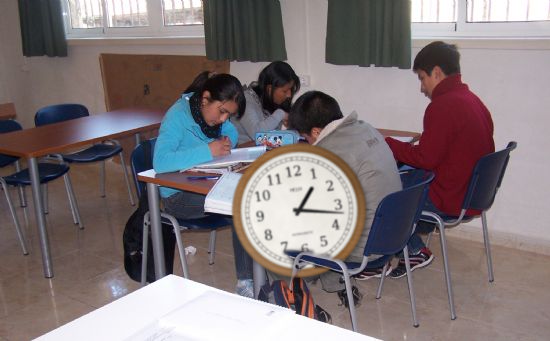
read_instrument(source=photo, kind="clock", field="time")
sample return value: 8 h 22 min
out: 1 h 17 min
